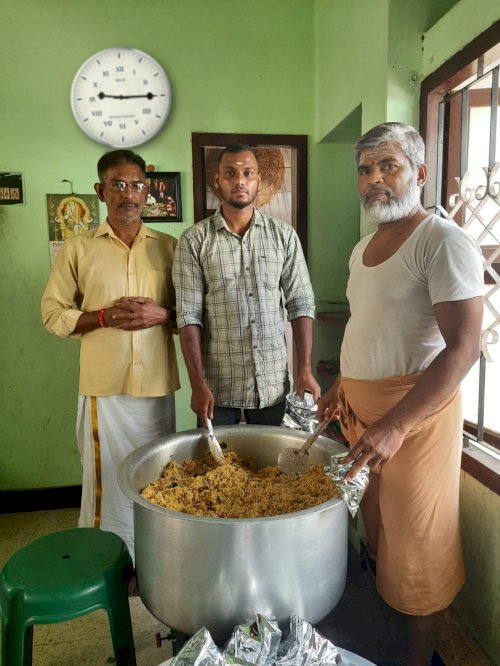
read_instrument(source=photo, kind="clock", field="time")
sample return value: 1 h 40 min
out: 9 h 15 min
